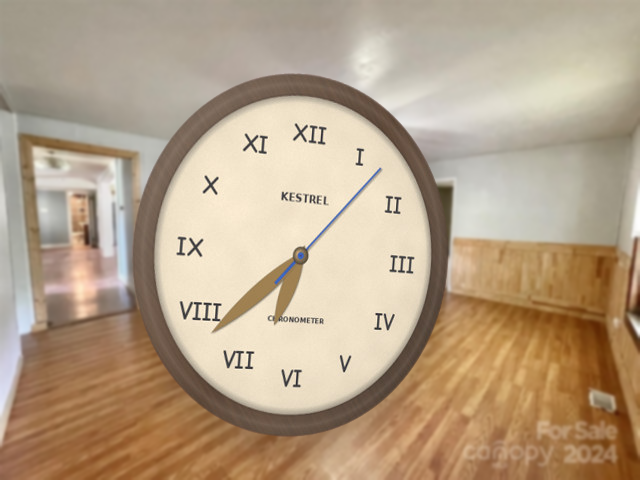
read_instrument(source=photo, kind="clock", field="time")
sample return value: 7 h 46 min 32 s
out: 6 h 38 min 07 s
